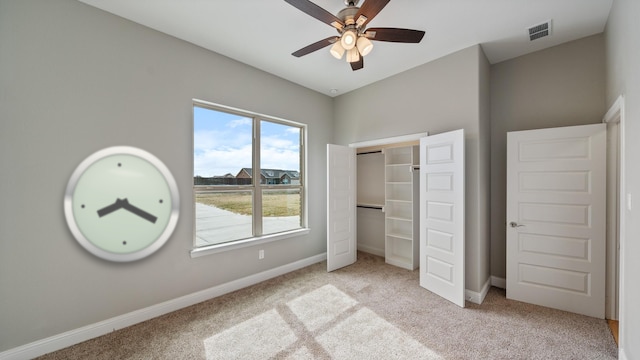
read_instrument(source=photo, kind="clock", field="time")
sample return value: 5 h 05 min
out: 8 h 20 min
